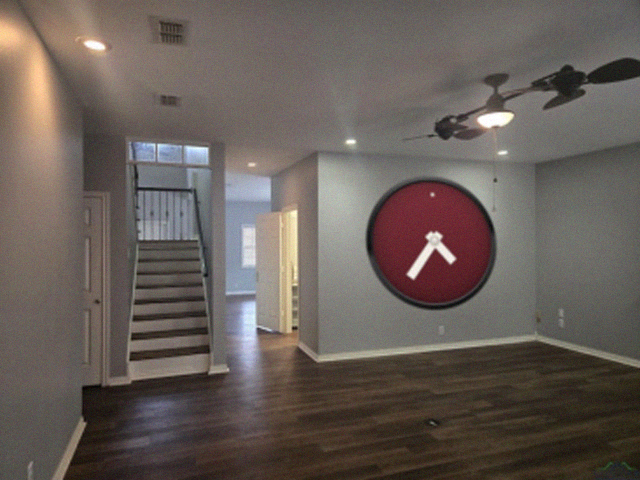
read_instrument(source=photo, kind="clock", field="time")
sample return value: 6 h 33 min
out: 4 h 36 min
